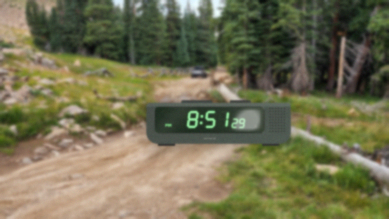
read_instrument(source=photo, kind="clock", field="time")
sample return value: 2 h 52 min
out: 8 h 51 min
